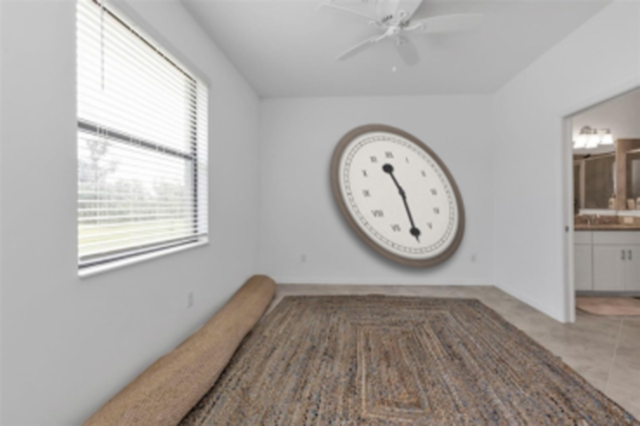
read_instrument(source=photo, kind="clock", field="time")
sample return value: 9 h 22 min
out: 11 h 30 min
